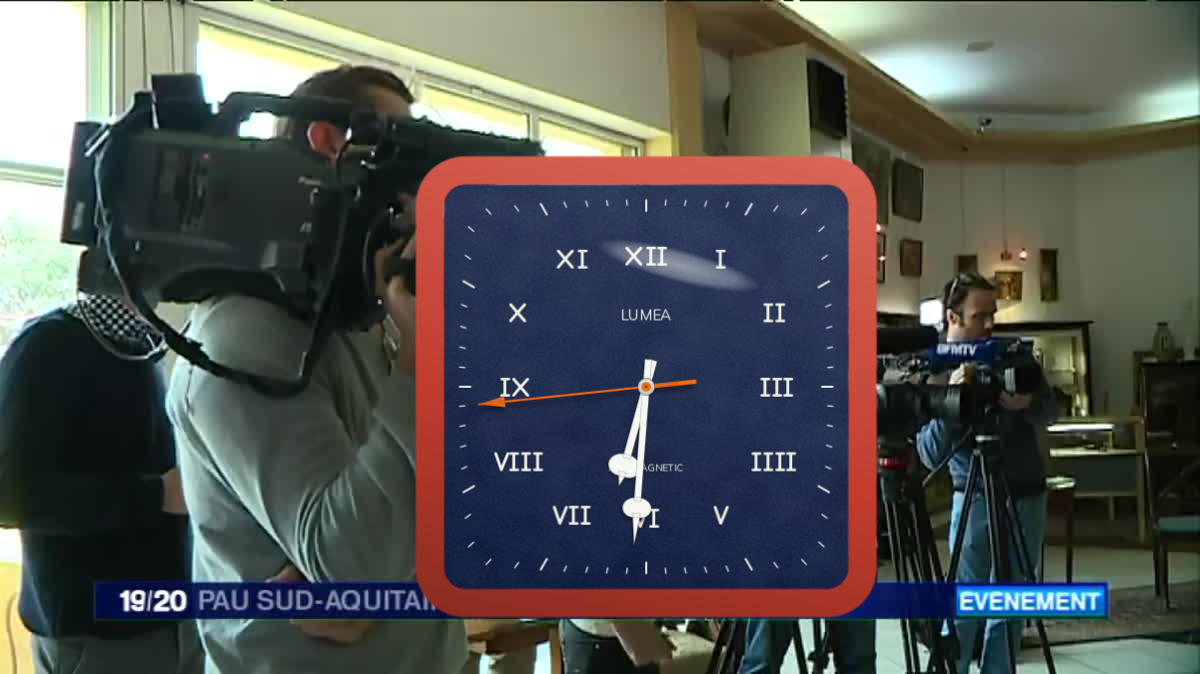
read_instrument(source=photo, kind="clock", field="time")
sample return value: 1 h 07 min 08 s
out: 6 h 30 min 44 s
